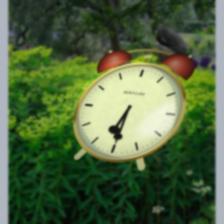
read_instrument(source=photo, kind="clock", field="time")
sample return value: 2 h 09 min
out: 6 h 30 min
